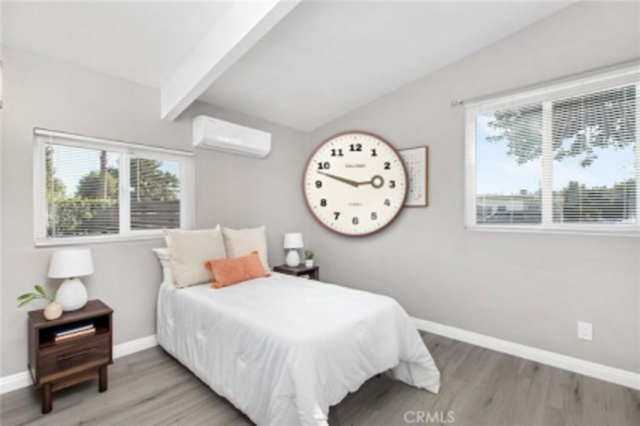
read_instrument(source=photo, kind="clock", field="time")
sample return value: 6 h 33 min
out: 2 h 48 min
